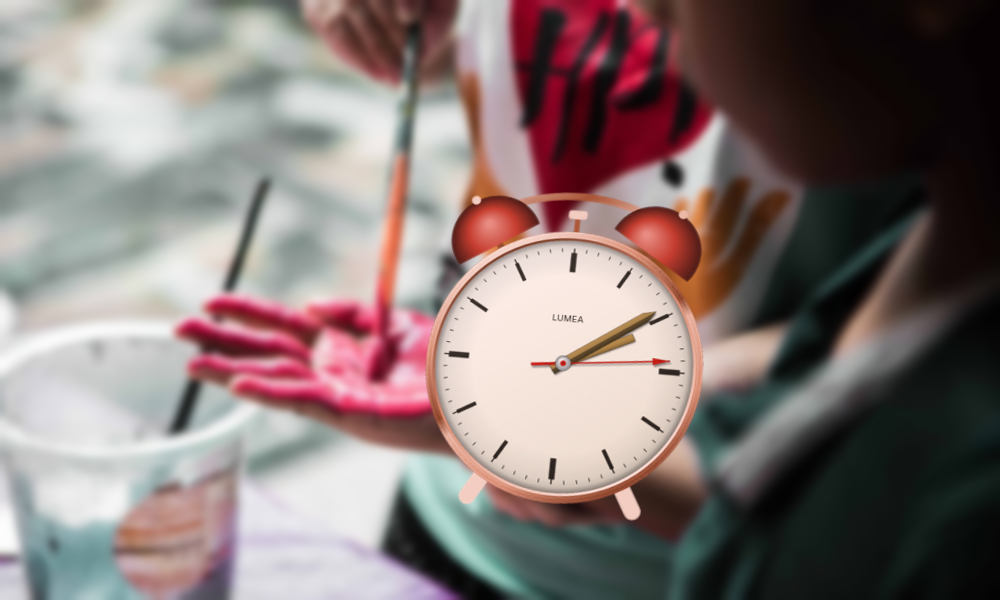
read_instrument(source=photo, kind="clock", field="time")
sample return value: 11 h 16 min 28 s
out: 2 h 09 min 14 s
